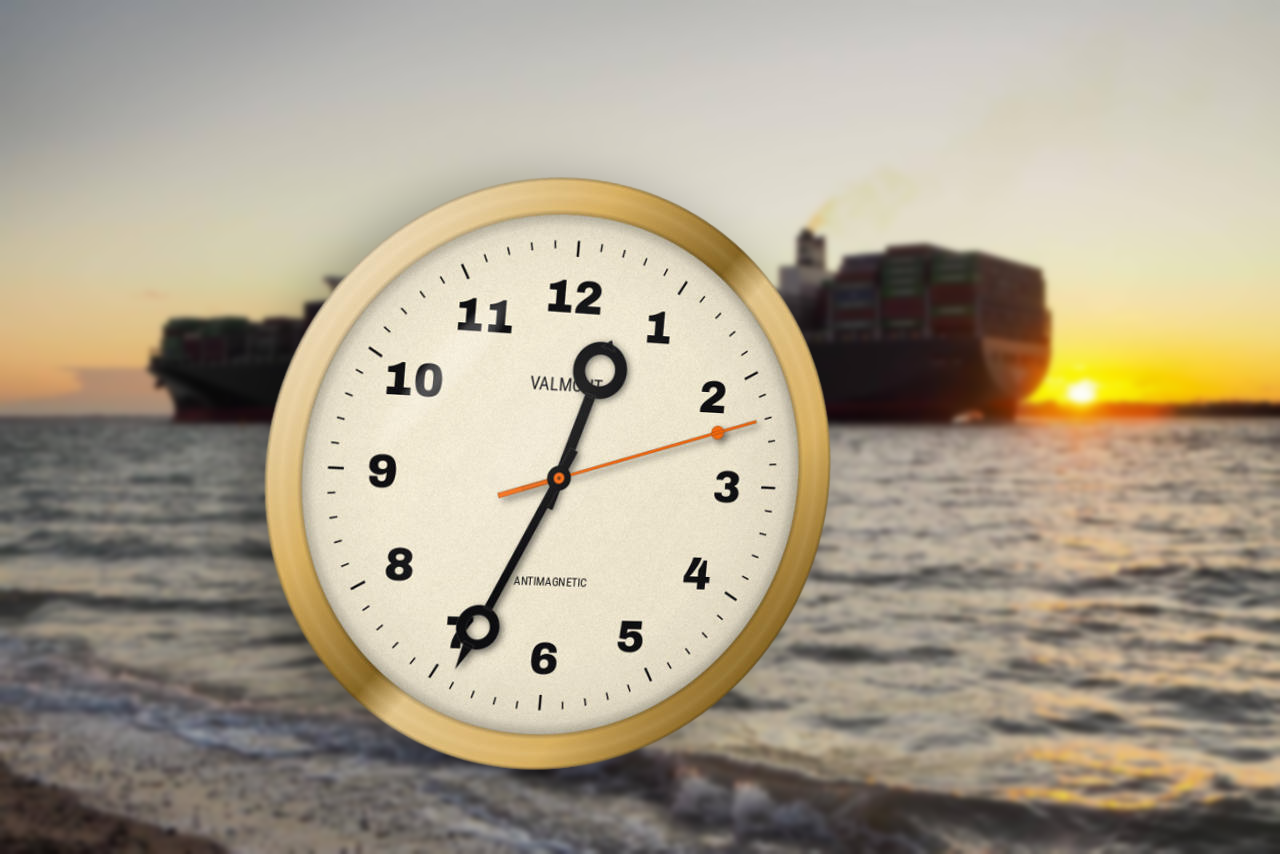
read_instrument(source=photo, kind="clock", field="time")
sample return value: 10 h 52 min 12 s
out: 12 h 34 min 12 s
